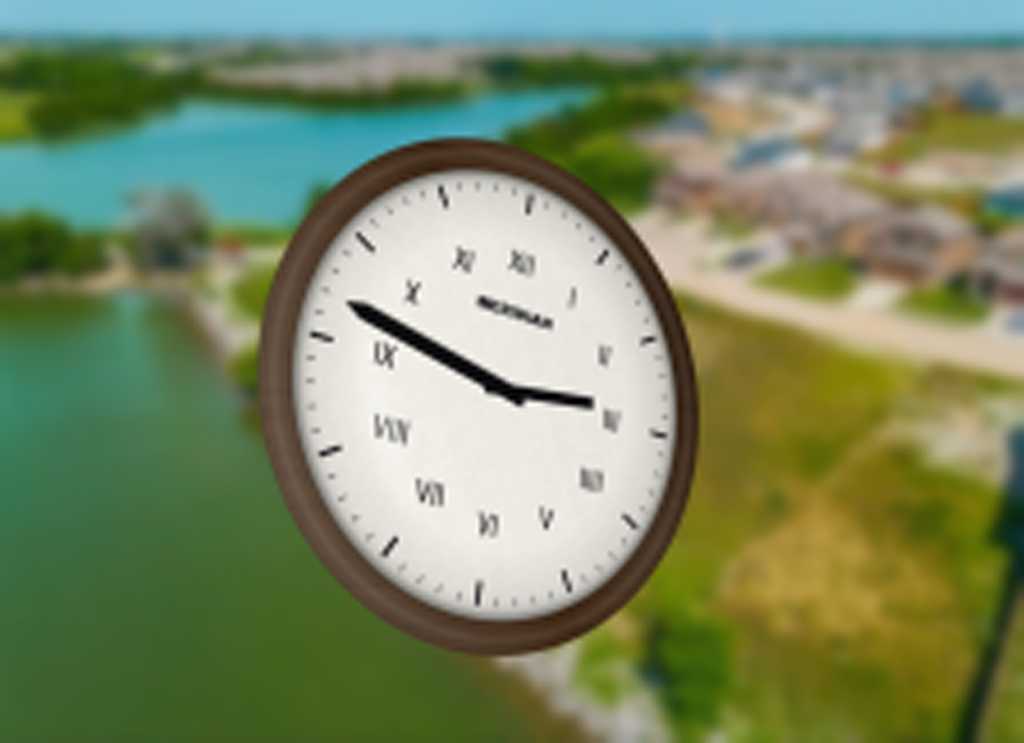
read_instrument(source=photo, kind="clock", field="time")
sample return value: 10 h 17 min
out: 2 h 47 min
